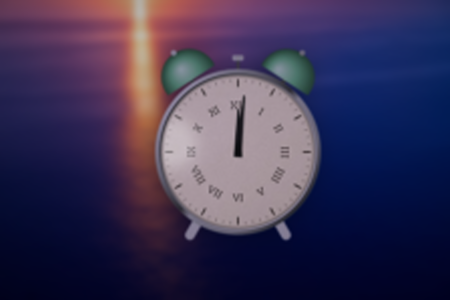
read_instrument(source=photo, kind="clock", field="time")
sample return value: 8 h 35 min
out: 12 h 01 min
